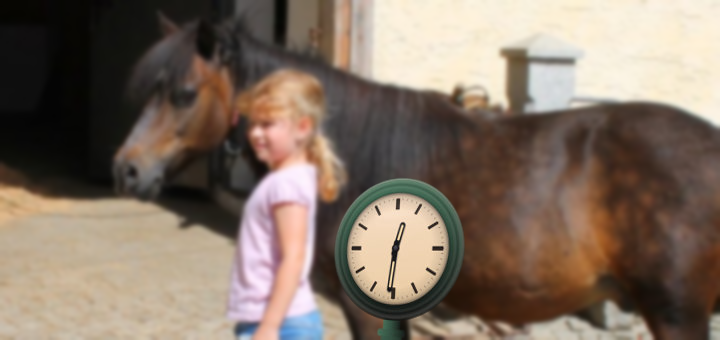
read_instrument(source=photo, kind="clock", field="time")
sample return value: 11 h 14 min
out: 12 h 31 min
